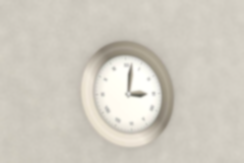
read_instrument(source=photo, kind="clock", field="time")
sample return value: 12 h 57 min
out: 3 h 02 min
